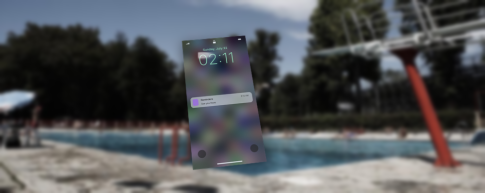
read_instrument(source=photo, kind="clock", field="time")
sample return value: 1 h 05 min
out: 2 h 11 min
